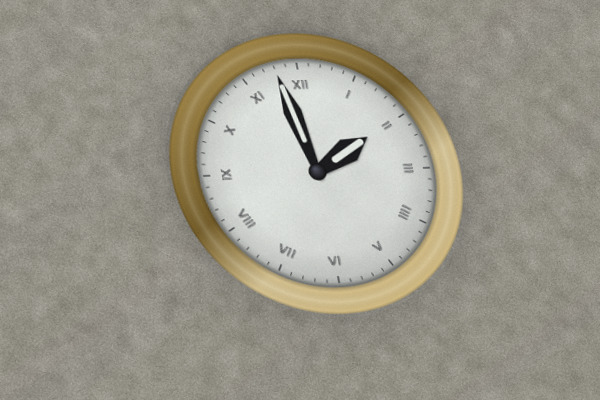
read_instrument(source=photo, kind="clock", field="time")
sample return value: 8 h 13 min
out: 1 h 58 min
